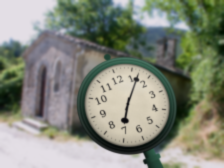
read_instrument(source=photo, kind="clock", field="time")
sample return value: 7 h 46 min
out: 7 h 07 min
